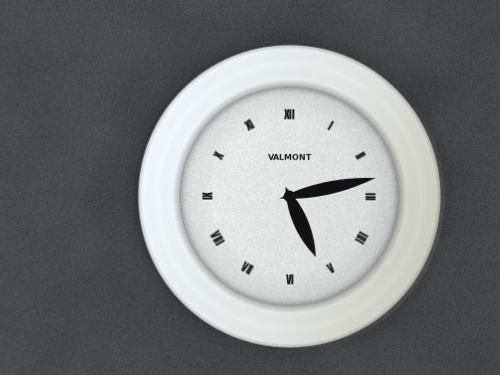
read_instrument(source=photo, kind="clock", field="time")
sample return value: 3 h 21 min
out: 5 h 13 min
